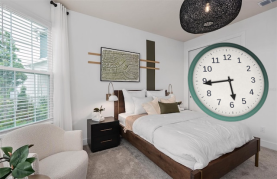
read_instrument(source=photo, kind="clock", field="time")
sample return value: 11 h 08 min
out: 5 h 44 min
